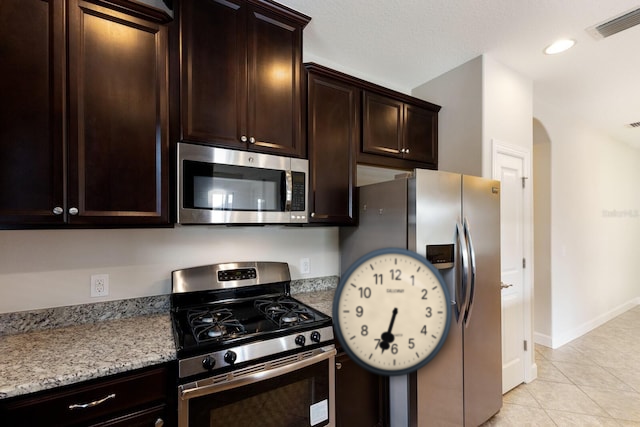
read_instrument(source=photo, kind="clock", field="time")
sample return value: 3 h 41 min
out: 6 h 33 min
